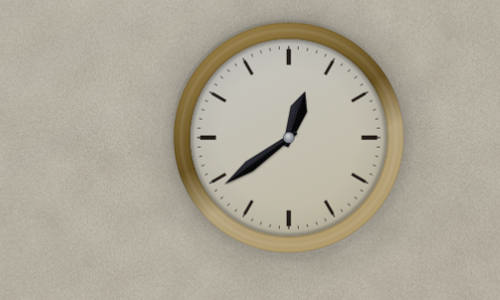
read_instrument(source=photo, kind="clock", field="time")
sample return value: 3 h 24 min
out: 12 h 39 min
